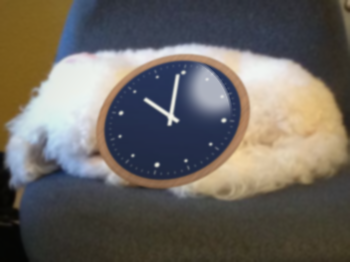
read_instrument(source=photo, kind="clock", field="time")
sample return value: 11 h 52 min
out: 9 h 59 min
